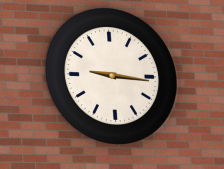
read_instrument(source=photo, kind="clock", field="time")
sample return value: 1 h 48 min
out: 9 h 16 min
